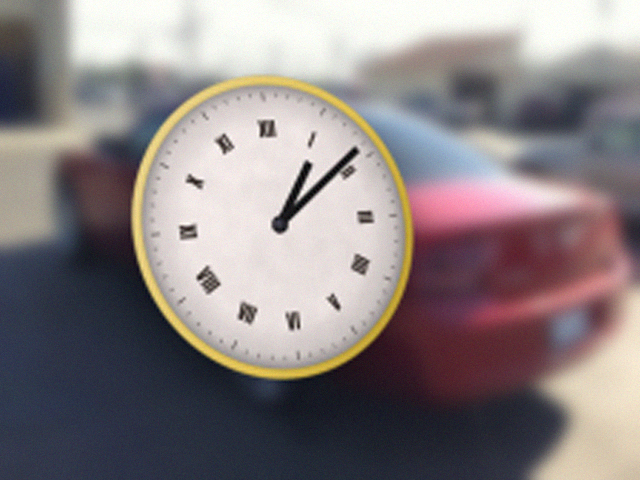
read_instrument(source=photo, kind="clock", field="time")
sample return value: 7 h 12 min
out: 1 h 09 min
